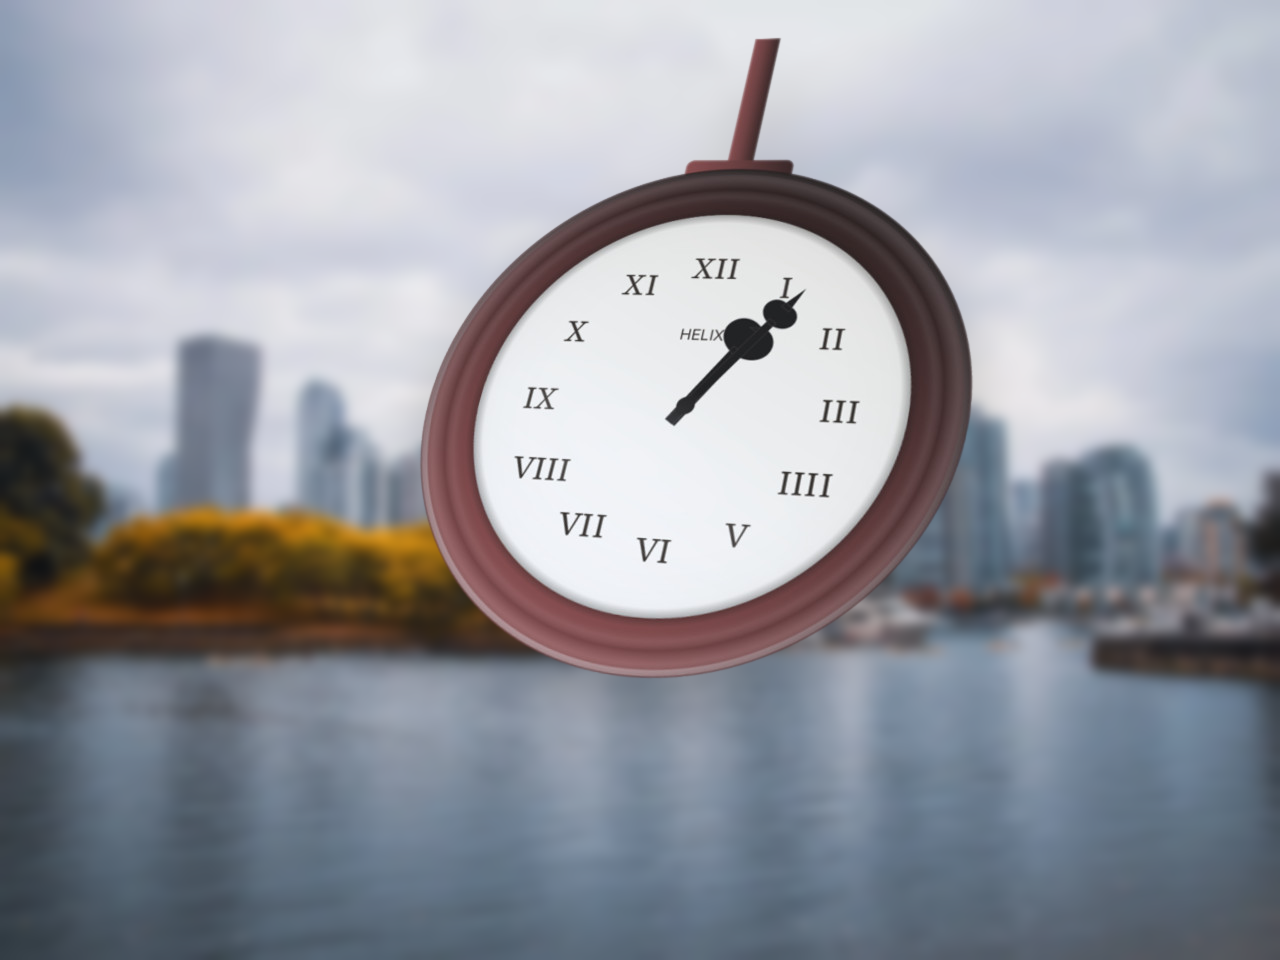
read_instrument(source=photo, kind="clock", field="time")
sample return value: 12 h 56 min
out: 1 h 06 min
